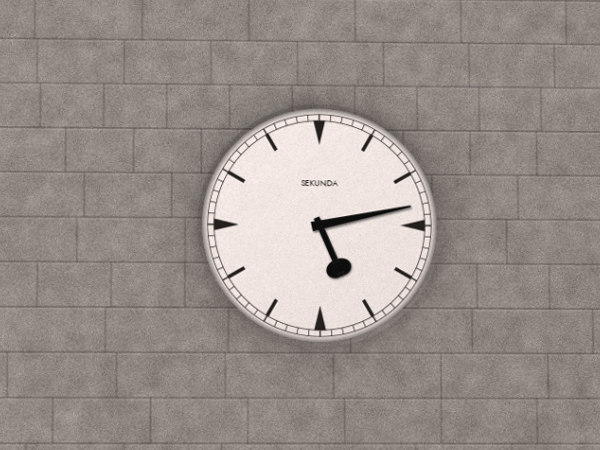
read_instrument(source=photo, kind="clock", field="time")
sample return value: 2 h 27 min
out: 5 h 13 min
